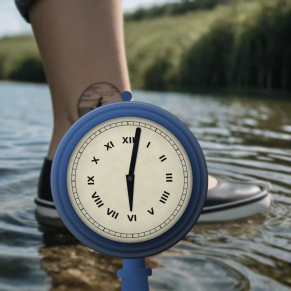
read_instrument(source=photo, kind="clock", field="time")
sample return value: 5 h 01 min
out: 6 h 02 min
